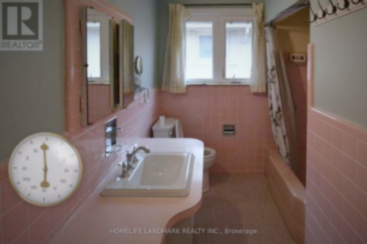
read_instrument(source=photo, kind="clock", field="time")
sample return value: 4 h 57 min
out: 5 h 59 min
